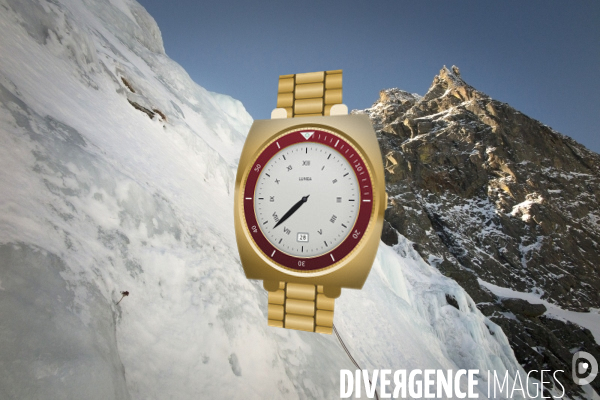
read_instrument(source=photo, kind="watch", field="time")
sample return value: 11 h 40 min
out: 7 h 38 min
